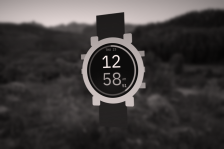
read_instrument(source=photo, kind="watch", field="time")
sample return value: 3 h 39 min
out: 12 h 58 min
